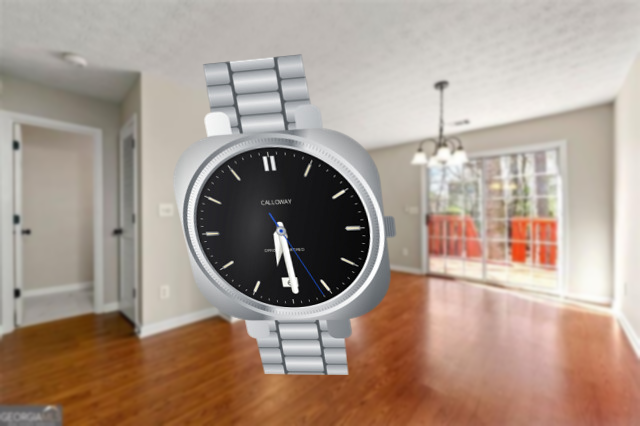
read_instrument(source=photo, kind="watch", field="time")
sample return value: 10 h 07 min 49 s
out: 6 h 29 min 26 s
